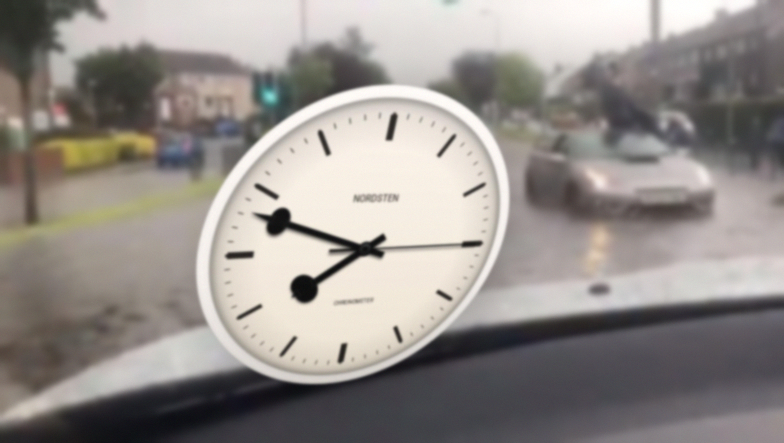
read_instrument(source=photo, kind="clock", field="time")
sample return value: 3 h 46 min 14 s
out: 7 h 48 min 15 s
